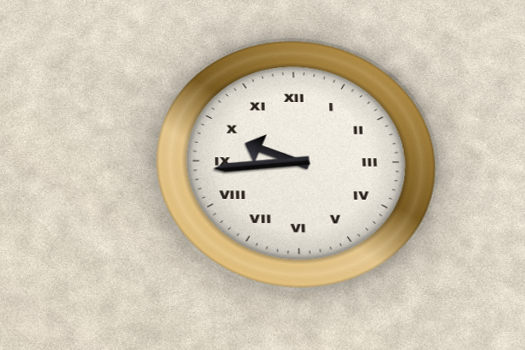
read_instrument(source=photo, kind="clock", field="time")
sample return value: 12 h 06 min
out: 9 h 44 min
